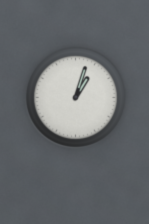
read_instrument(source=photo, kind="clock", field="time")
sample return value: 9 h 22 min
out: 1 h 03 min
